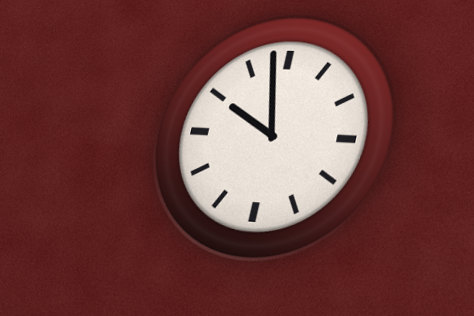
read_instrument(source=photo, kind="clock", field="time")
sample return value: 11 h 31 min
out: 9 h 58 min
